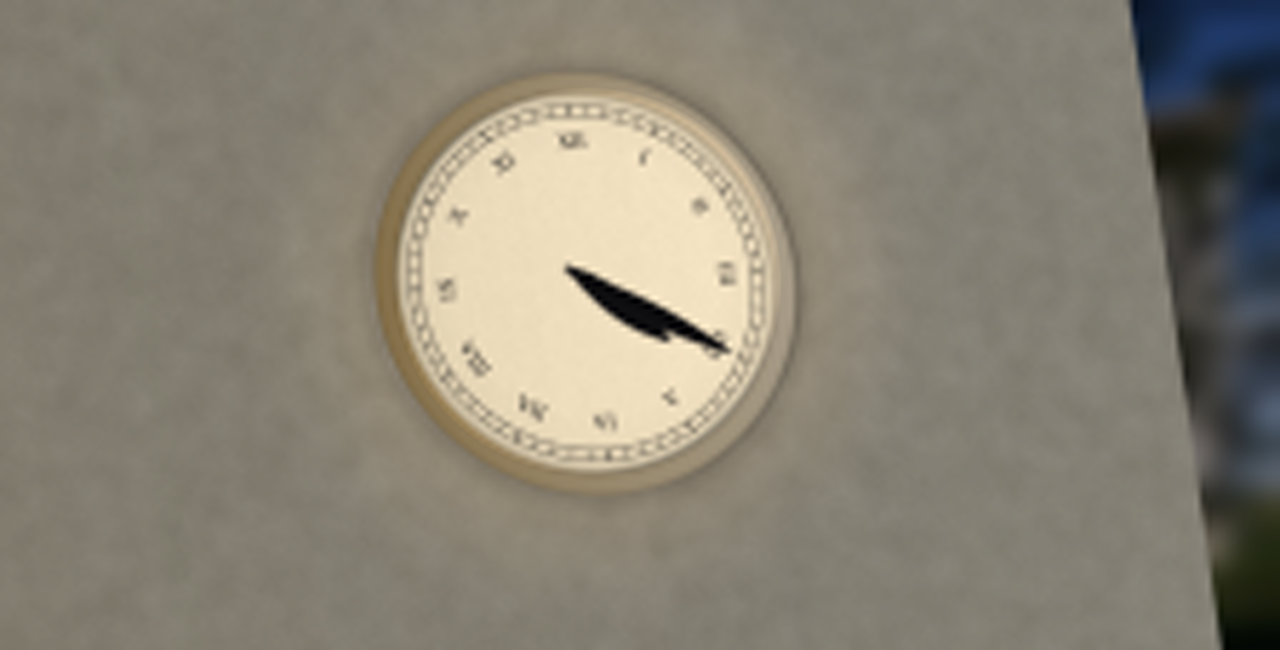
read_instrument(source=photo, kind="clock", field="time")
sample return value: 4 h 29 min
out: 4 h 20 min
